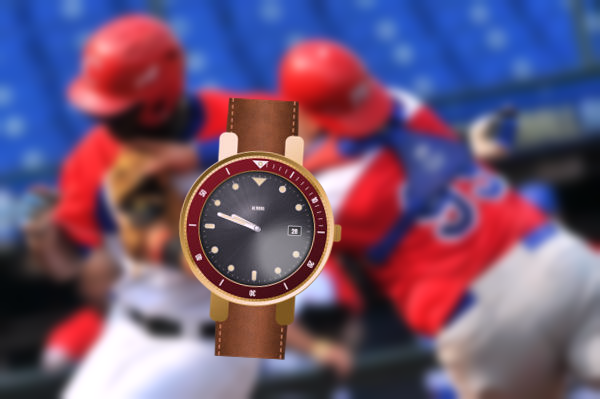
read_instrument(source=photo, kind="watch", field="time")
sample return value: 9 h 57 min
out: 9 h 48 min
